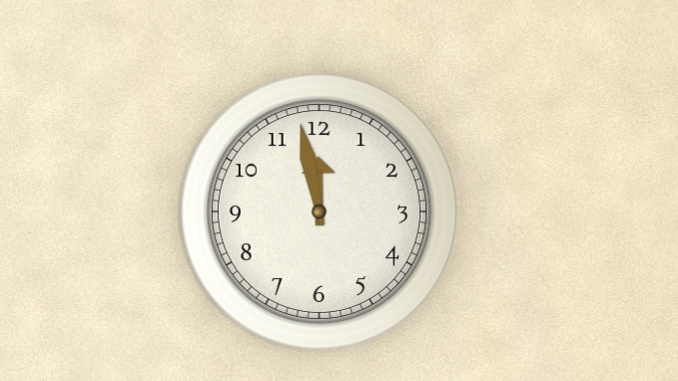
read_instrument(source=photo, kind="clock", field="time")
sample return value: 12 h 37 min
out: 11 h 58 min
